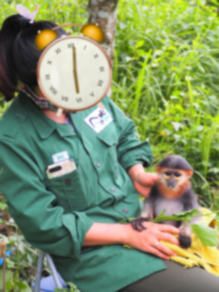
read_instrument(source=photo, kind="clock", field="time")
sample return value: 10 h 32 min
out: 6 h 01 min
